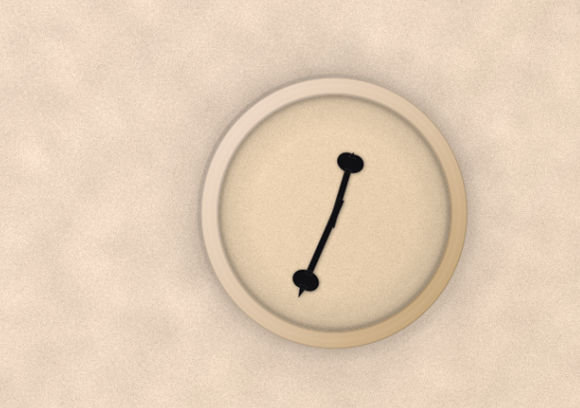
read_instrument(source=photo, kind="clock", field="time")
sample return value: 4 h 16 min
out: 12 h 34 min
